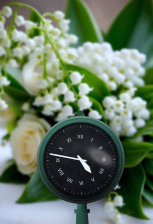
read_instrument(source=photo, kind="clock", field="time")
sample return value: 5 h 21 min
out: 4 h 47 min
